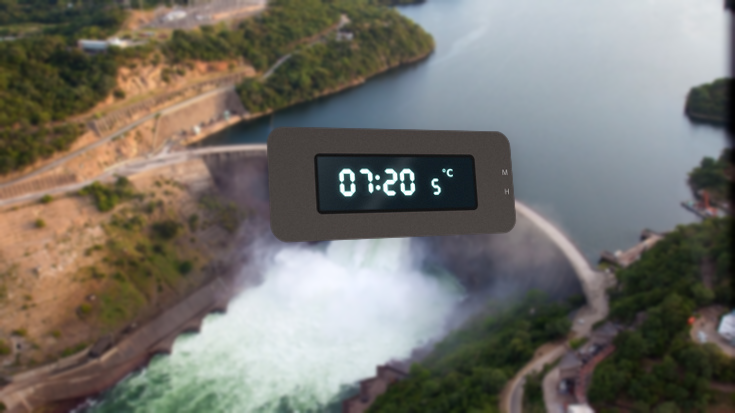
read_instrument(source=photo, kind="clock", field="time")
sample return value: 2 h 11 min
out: 7 h 20 min
